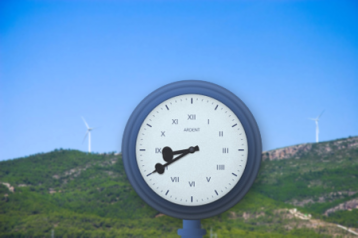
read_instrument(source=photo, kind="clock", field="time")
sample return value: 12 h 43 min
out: 8 h 40 min
